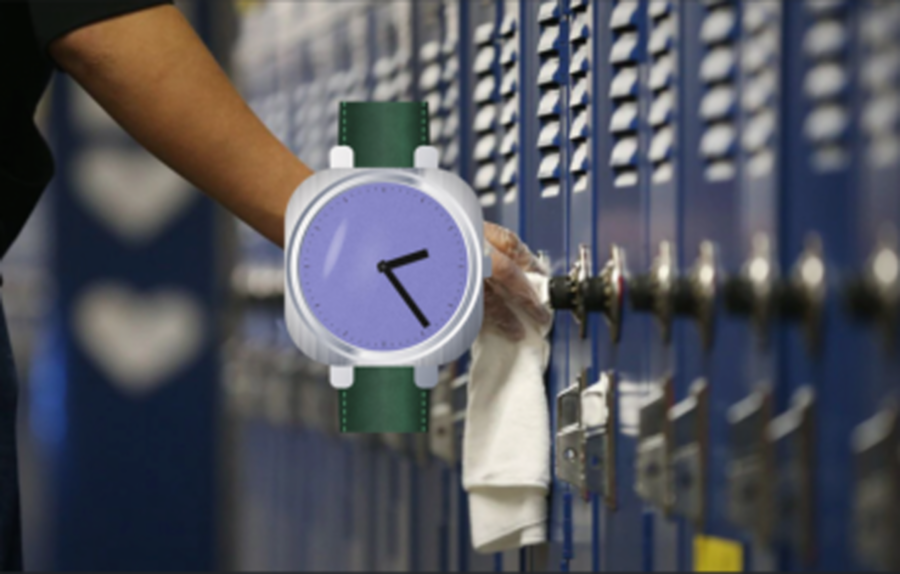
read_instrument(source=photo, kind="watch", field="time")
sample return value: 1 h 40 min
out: 2 h 24 min
